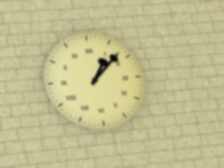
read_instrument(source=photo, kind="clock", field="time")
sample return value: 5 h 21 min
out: 1 h 08 min
